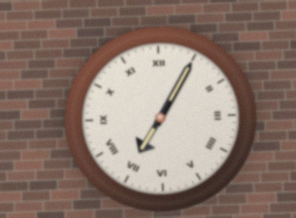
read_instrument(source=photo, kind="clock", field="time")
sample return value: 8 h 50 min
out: 7 h 05 min
